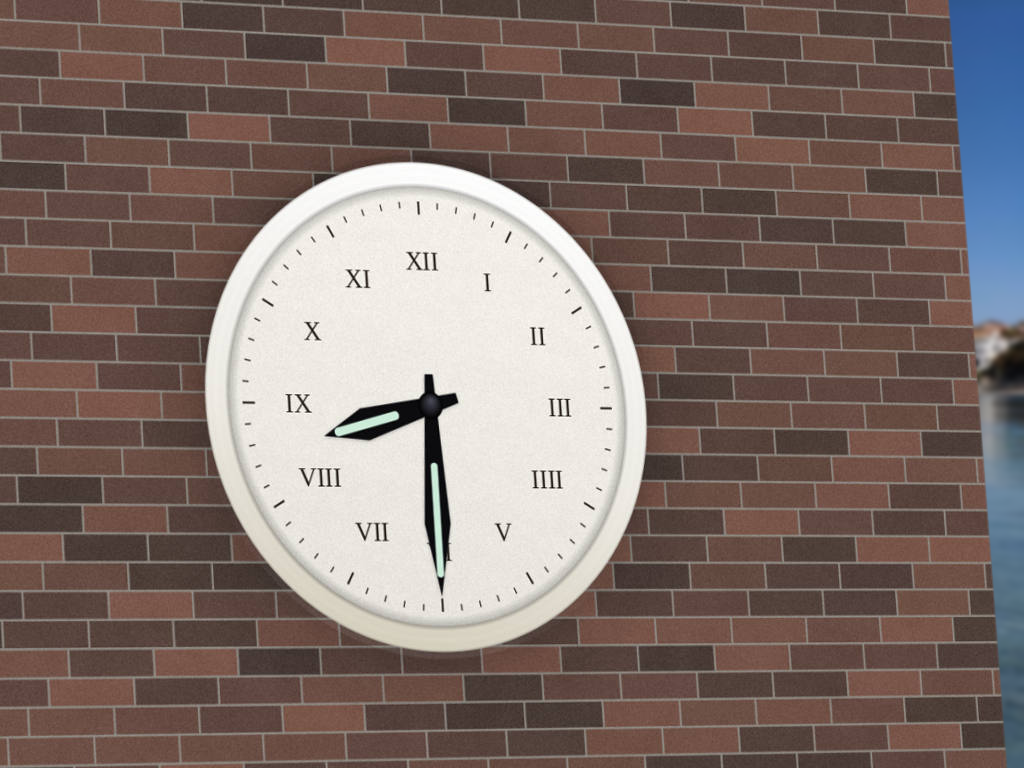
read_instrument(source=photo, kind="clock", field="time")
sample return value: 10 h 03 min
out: 8 h 30 min
